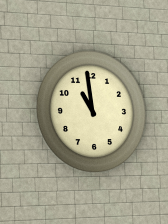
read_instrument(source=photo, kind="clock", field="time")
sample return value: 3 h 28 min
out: 10 h 59 min
